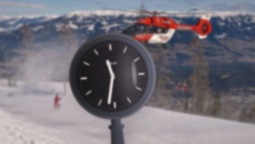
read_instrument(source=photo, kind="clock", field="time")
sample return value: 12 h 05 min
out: 11 h 32 min
